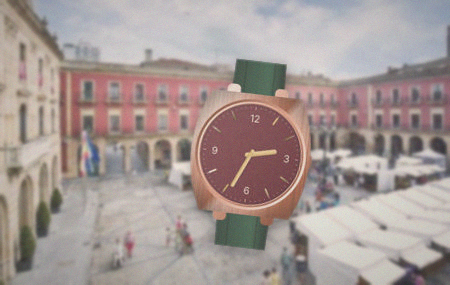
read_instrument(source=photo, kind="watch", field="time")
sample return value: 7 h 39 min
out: 2 h 34 min
